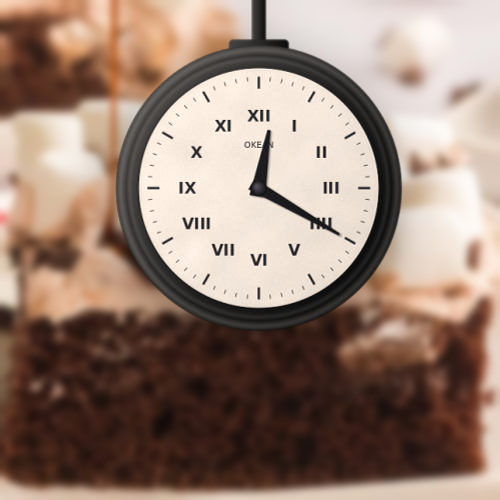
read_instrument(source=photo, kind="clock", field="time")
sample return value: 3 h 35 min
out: 12 h 20 min
